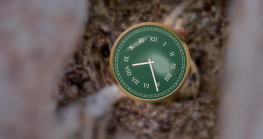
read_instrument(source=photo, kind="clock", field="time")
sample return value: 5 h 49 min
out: 8 h 26 min
